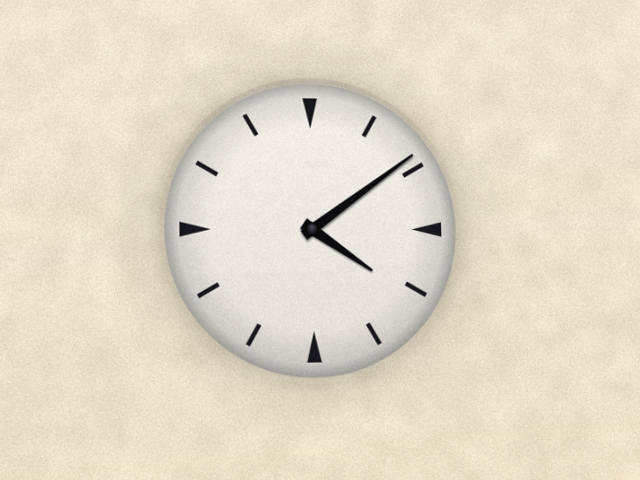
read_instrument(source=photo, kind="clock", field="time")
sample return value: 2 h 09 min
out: 4 h 09 min
